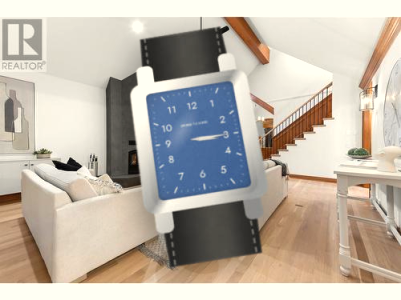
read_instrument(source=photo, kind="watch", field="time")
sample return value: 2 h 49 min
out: 3 h 15 min
